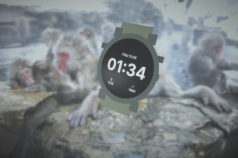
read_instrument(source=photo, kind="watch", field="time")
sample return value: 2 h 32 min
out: 1 h 34 min
